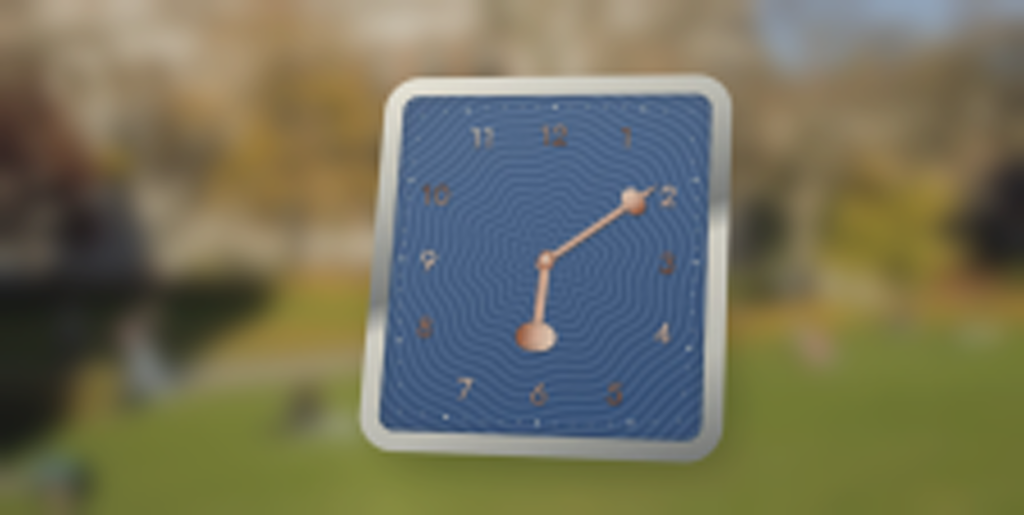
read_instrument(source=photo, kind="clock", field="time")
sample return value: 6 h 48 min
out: 6 h 09 min
